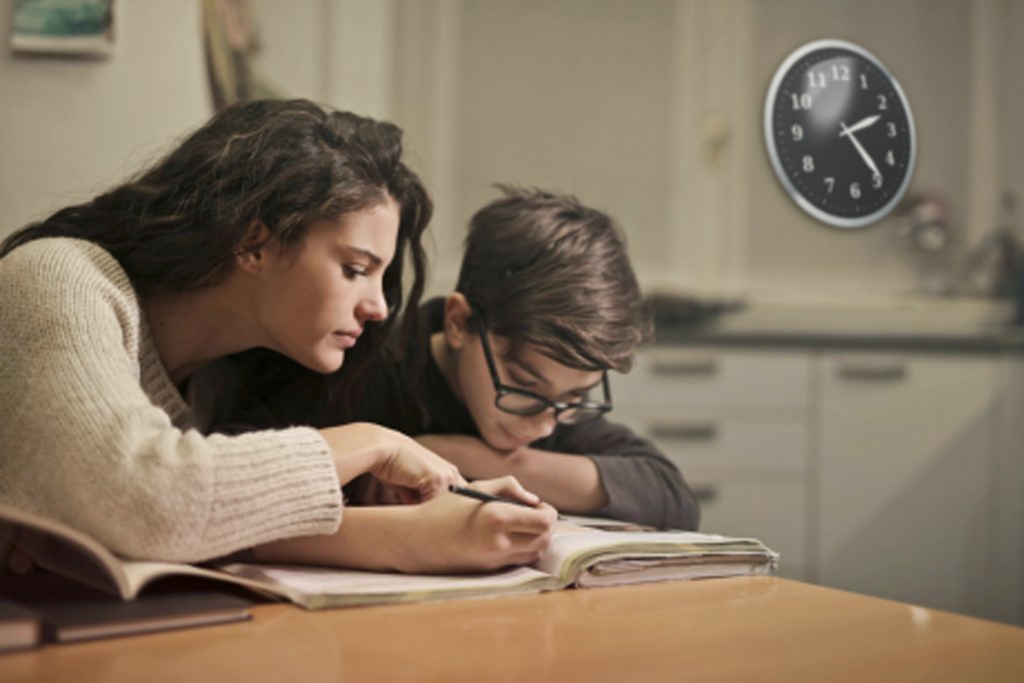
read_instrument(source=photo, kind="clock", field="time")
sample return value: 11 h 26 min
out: 2 h 24 min
